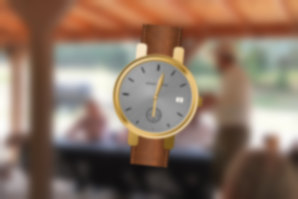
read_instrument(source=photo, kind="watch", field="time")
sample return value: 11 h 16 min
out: 6 h 02 min
